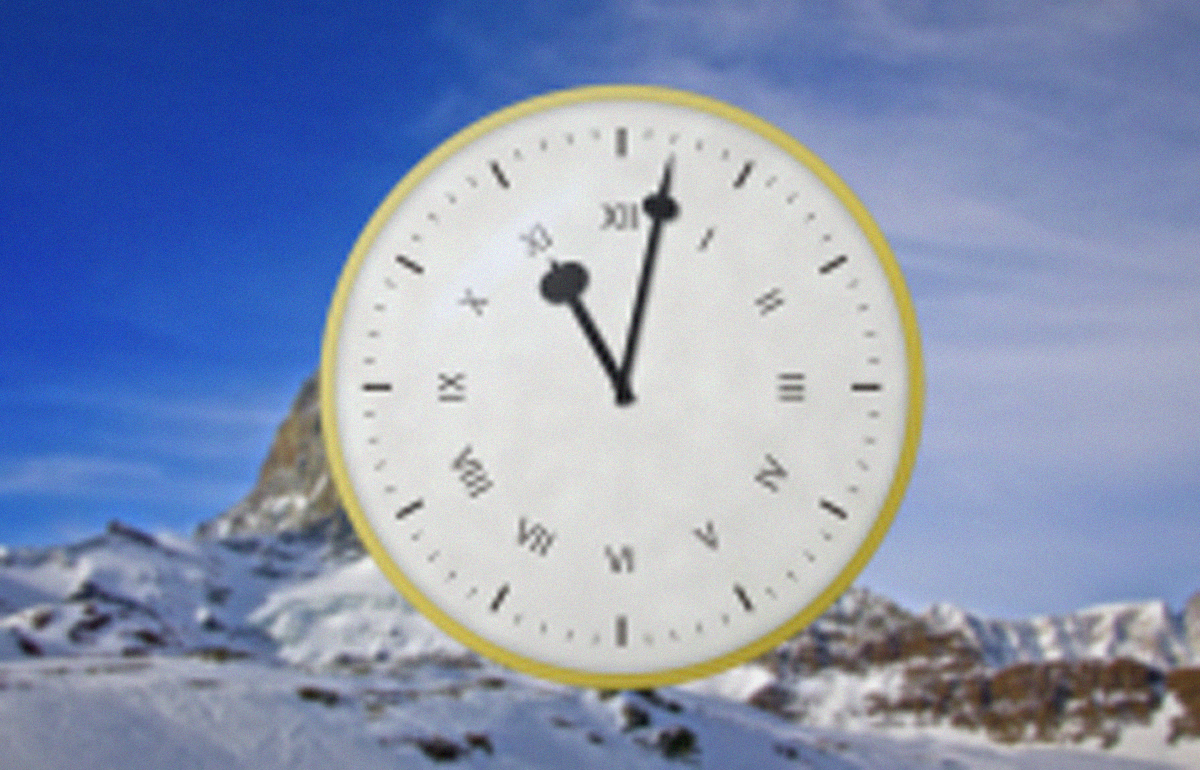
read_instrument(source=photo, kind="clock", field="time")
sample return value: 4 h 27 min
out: 11 h 02 min
